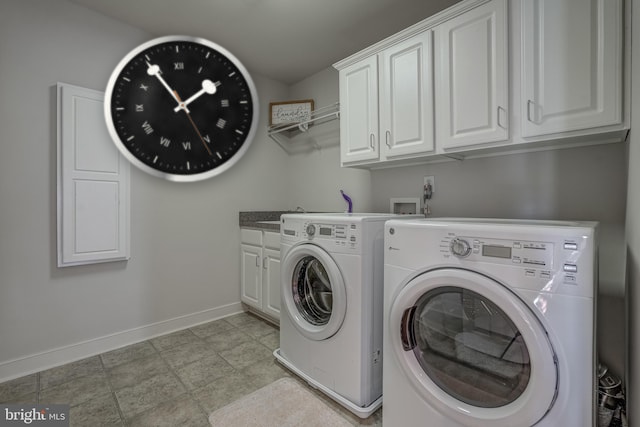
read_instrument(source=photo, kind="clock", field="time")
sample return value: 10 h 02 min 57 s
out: 1 h 54 min 26 s
